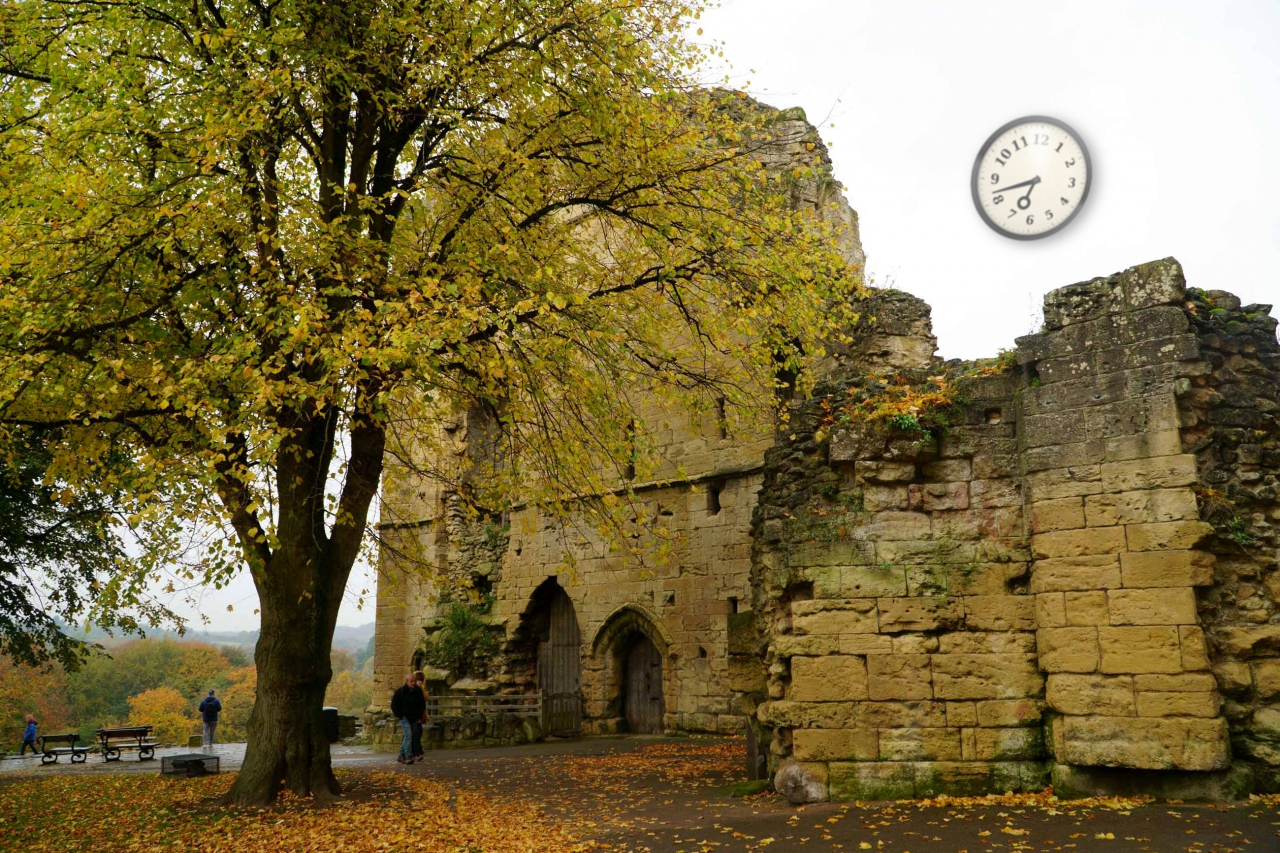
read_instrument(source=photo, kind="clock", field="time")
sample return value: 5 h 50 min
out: 6 h 42 min
